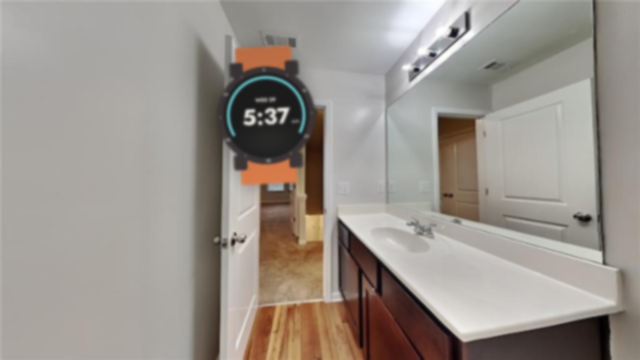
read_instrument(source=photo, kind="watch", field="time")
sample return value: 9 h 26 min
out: 5 h 37 min
